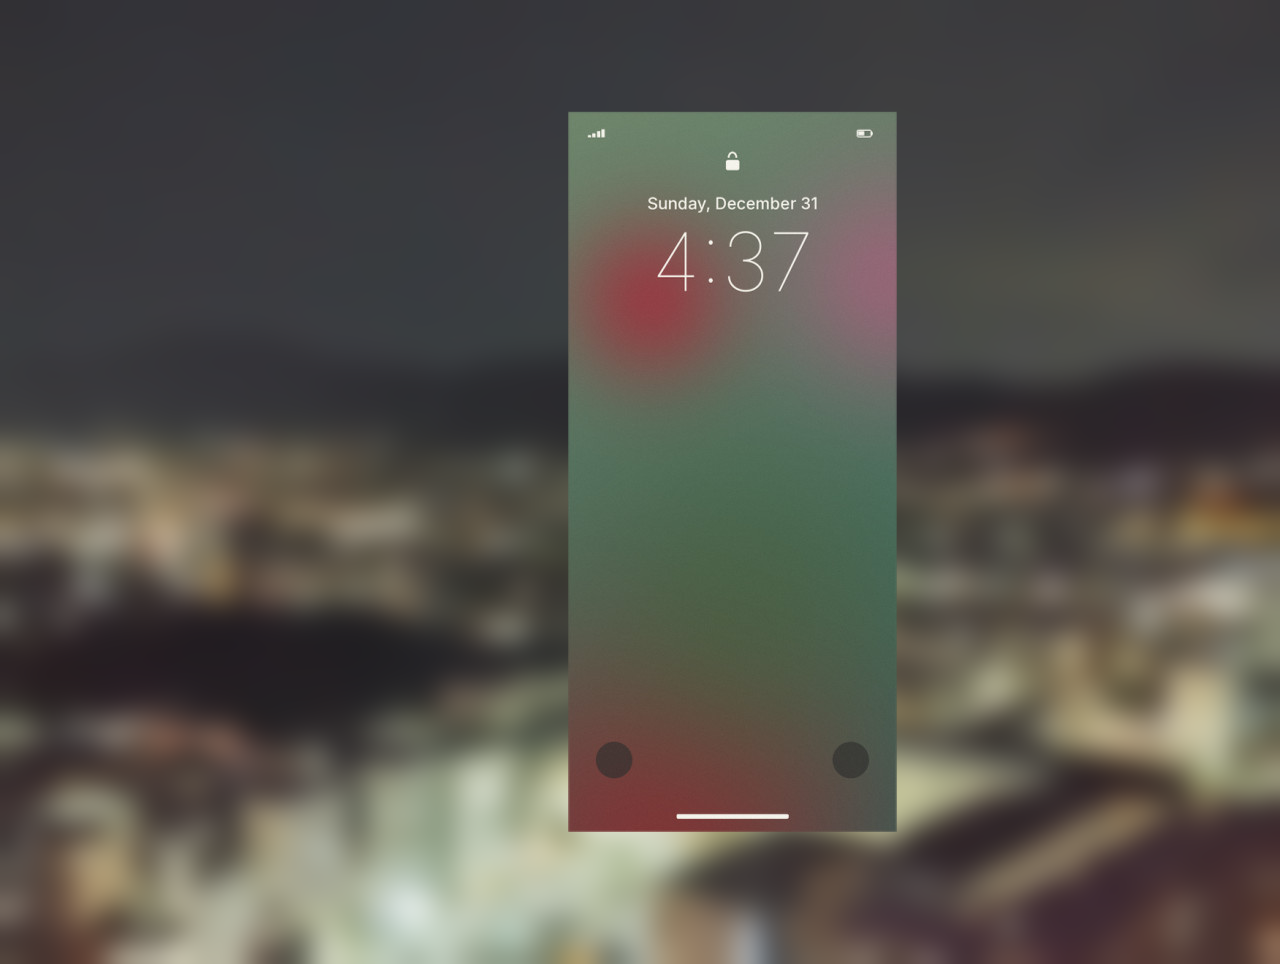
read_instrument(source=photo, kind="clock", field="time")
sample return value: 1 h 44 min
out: 4 h 37 min
